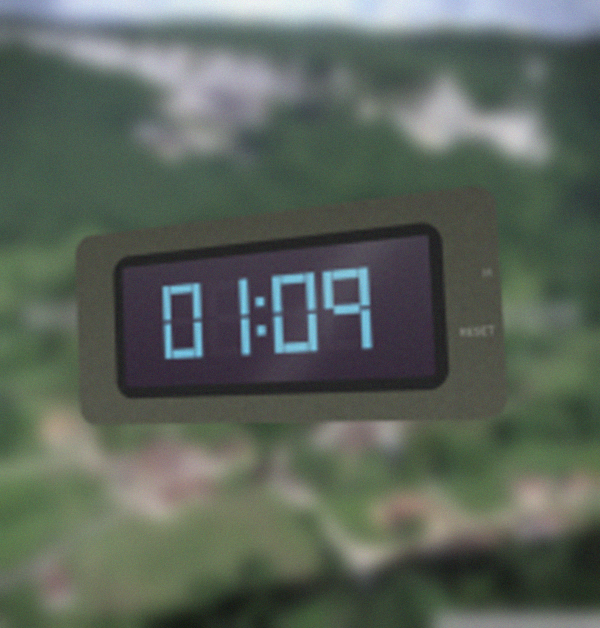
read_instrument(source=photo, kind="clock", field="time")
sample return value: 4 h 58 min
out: 1 h 09 min
